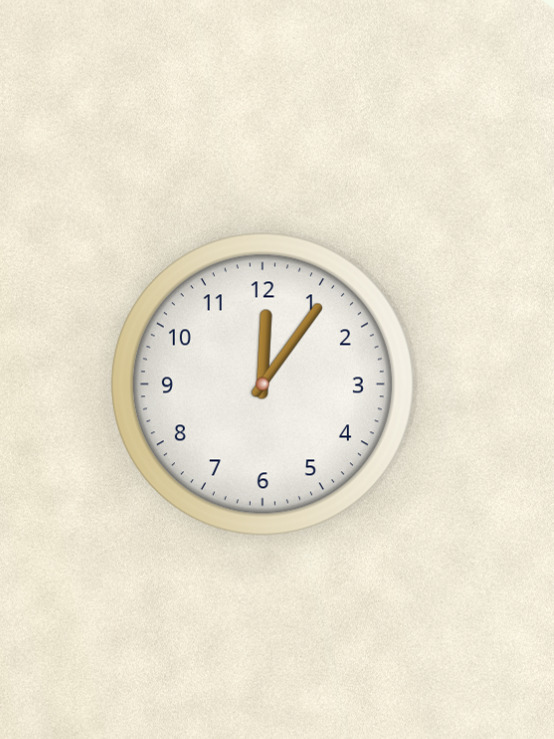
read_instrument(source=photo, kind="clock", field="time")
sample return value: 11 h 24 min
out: 12 h 06 min
